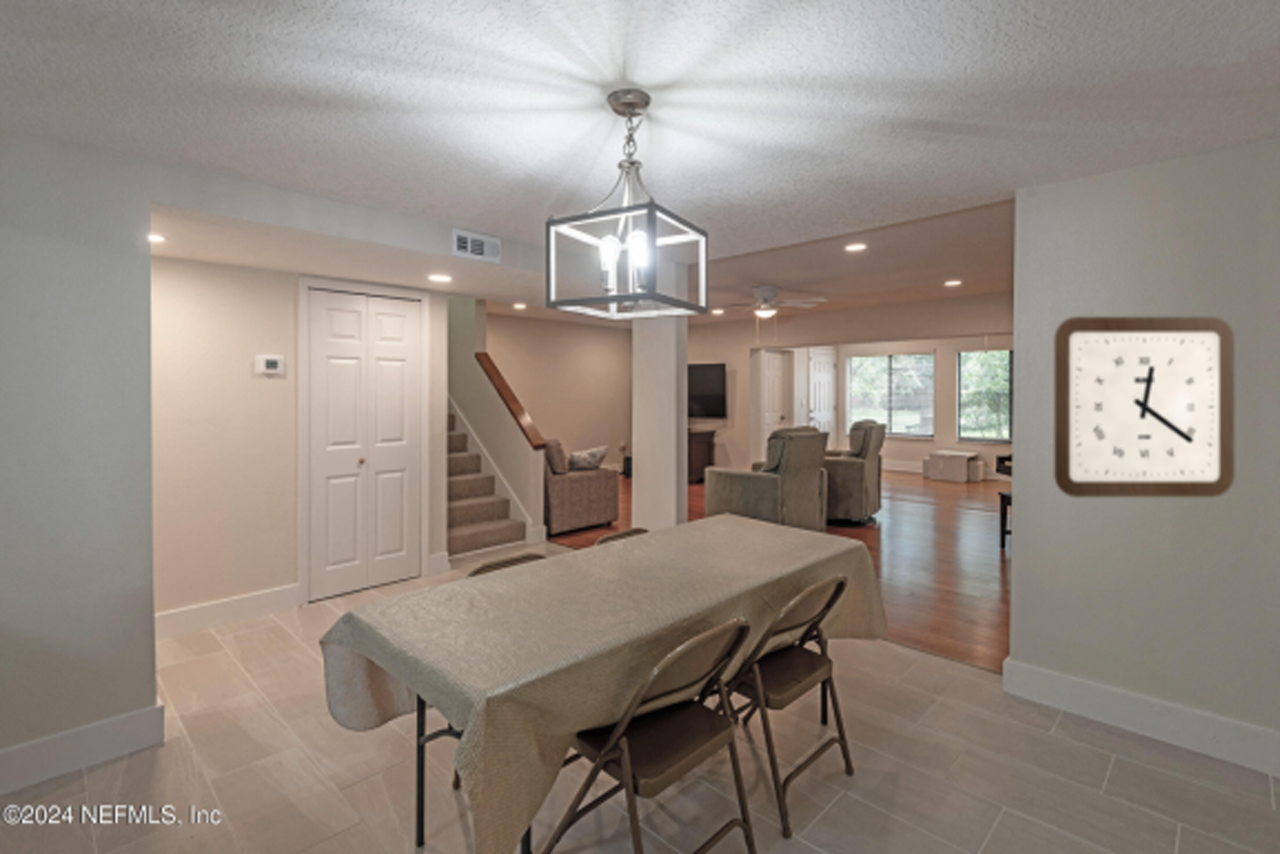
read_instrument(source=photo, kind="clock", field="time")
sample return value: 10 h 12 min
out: 12 h 21 min
